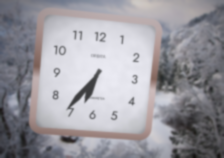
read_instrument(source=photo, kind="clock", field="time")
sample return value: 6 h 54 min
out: 6 h 36 min
